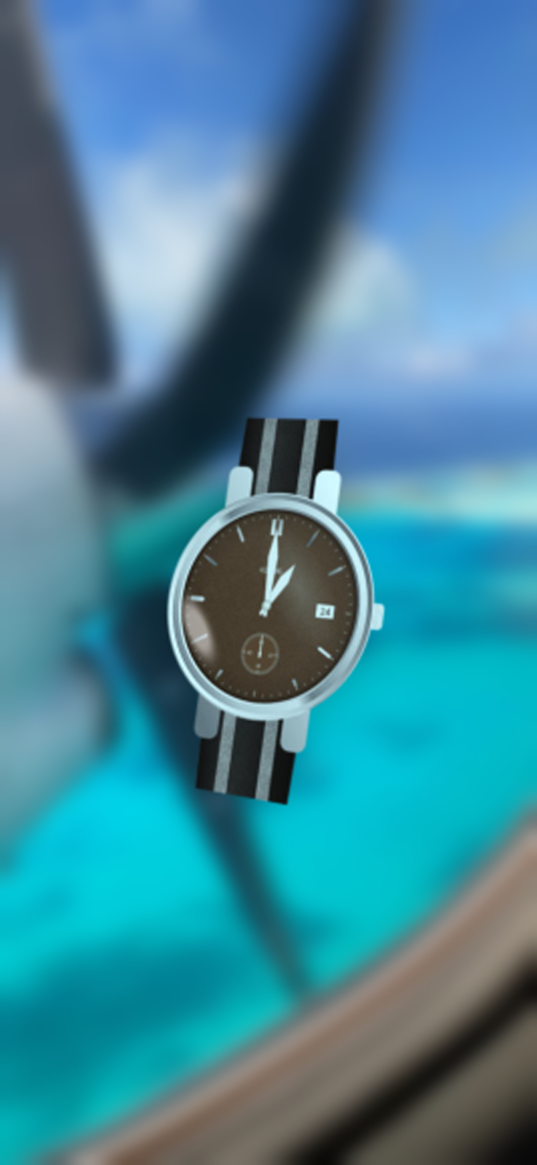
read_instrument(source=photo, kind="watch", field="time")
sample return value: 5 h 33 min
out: 1 h 00 min
